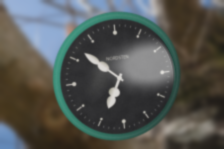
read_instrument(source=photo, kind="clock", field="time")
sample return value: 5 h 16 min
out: 6 h 52 min
